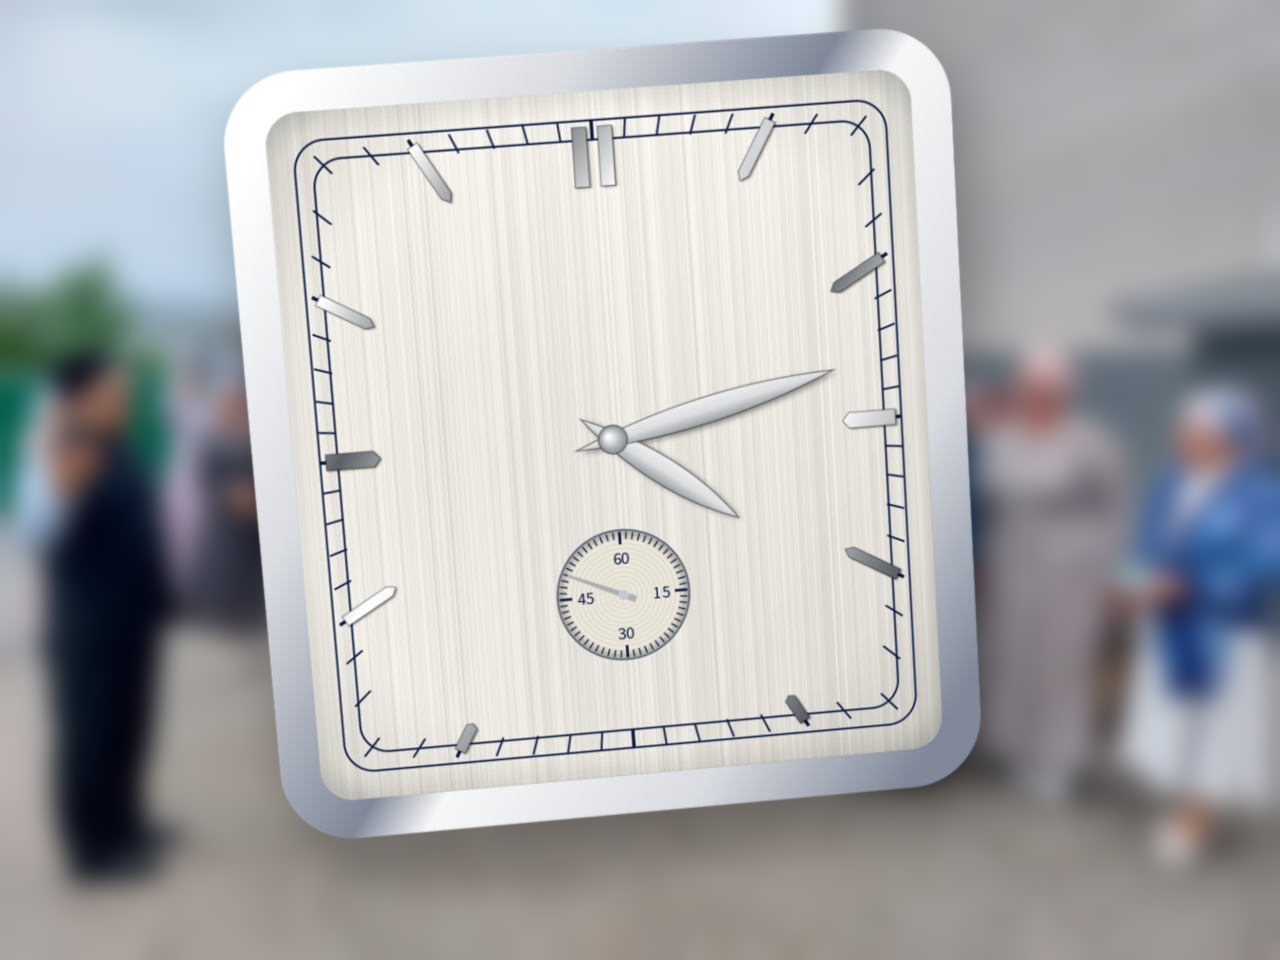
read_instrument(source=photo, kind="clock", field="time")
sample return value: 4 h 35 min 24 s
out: 4 h 12 min 49 s
